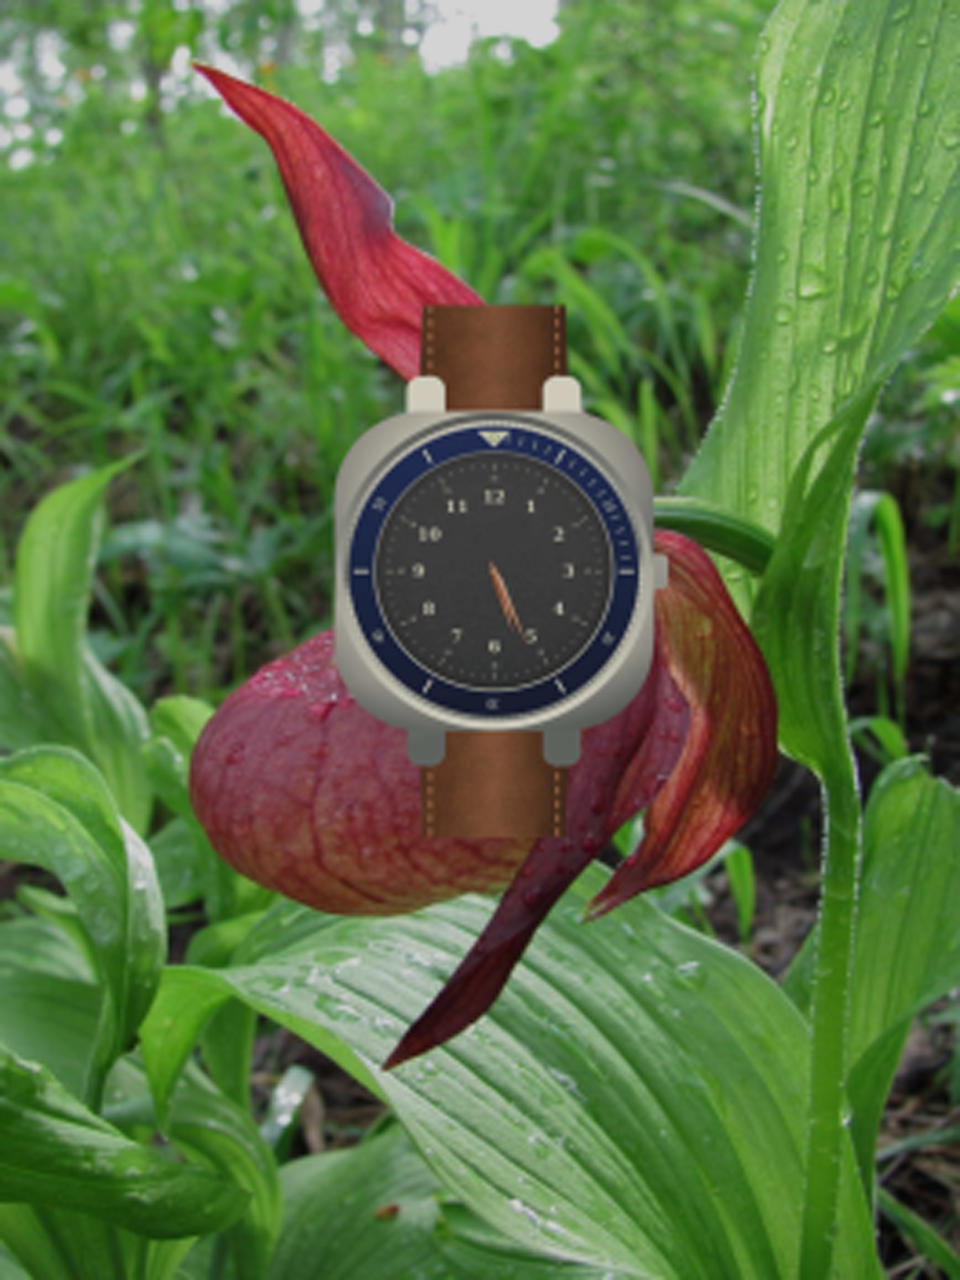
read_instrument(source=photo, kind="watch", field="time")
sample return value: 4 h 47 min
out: 5 h 26 min
